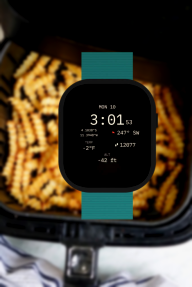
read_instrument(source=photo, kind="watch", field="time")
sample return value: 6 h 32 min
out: 3 h 01 min
